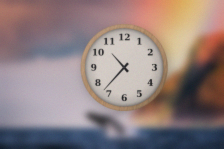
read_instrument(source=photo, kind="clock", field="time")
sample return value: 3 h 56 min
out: 10 h 37 min
